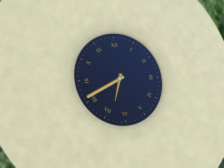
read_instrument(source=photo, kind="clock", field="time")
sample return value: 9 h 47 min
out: 6 h 41 min
